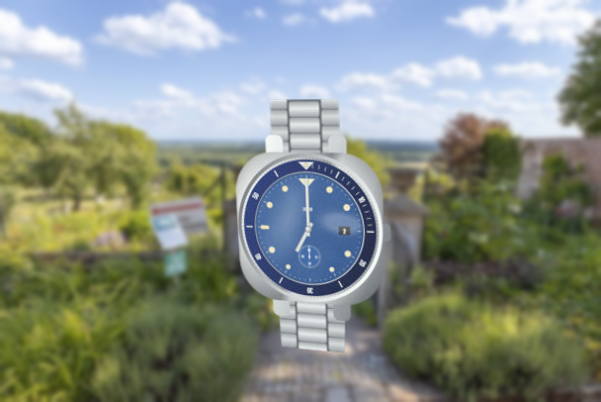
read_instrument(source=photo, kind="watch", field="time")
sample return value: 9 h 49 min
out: 7 h 00 min
